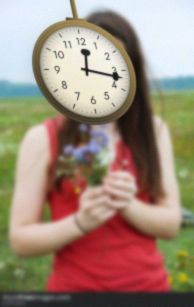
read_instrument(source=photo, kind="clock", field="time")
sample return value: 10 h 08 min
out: 12 h 17 min
